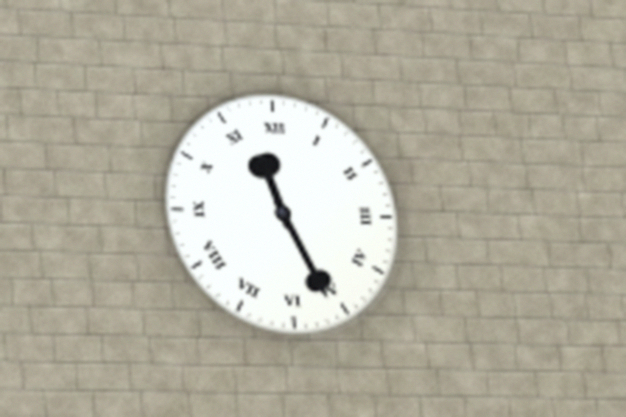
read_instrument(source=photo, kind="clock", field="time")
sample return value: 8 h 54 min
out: 11 h 26 min
